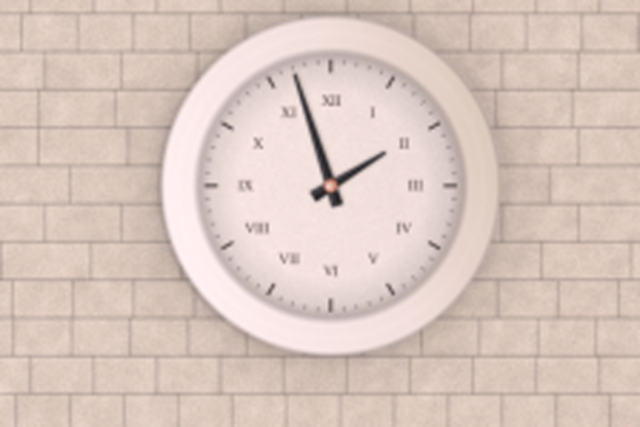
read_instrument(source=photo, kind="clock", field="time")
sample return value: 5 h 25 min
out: 1 h 57 min
